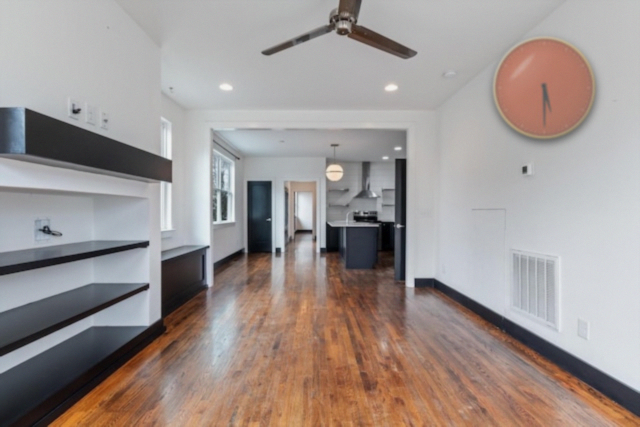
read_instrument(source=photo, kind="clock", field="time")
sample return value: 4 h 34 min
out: 5 h 30 min
